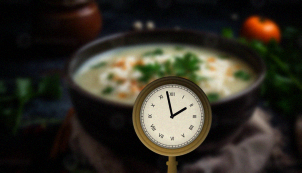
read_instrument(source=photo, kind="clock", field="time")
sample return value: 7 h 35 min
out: 1 h 58 min
